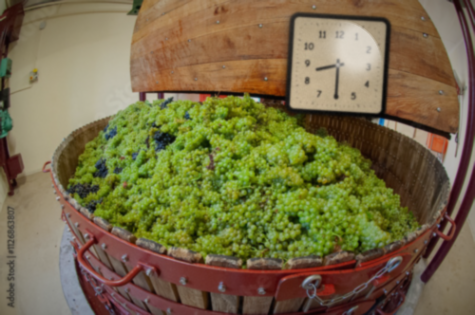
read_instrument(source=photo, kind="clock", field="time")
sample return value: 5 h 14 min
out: 8 h 30 min
